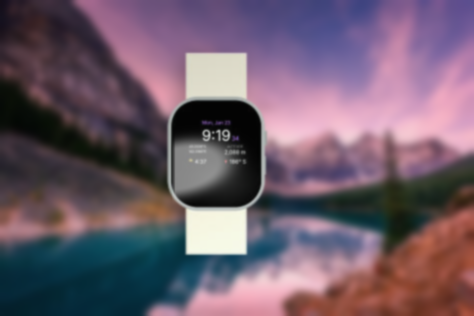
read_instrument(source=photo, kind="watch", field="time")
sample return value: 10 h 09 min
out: 9 h 19 min
